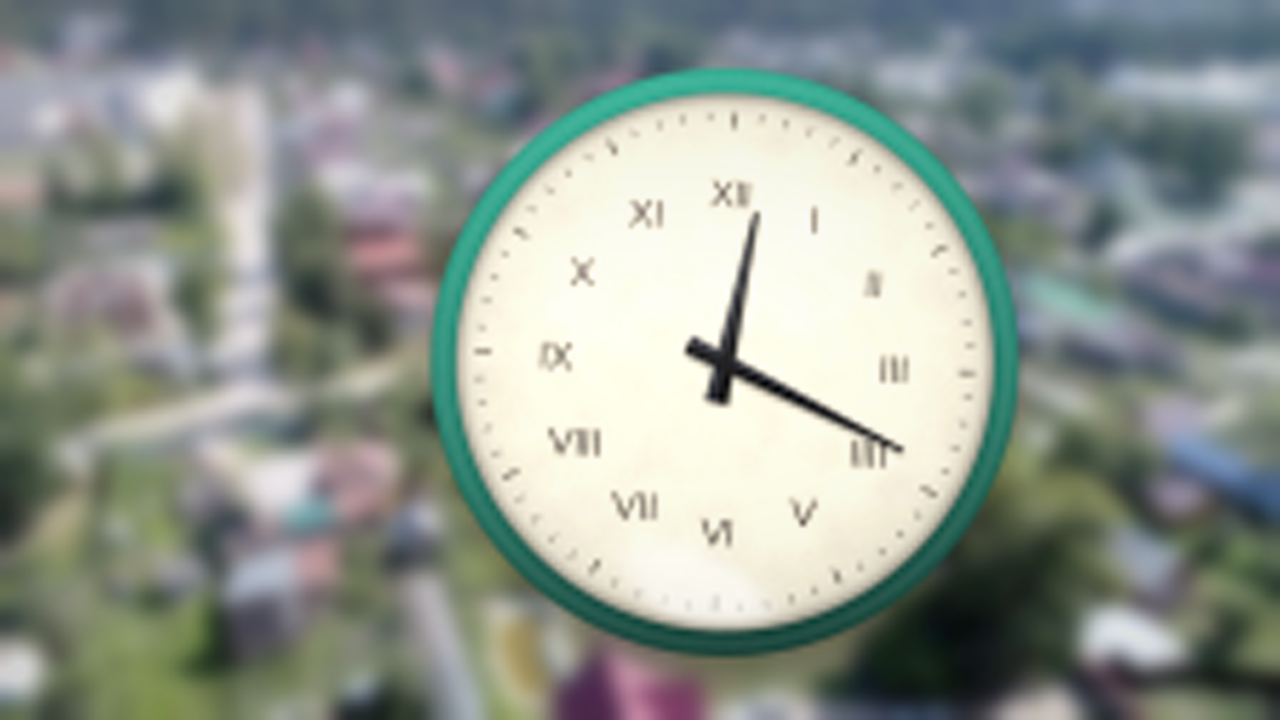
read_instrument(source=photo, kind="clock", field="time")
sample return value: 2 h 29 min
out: 12 h 19 min
